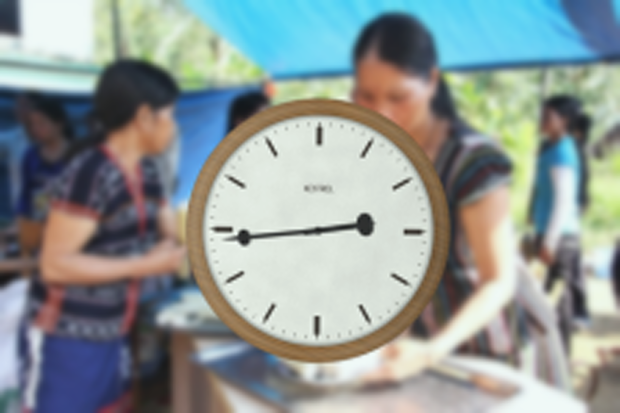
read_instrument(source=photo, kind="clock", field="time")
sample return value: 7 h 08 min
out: 2 h 44 min
